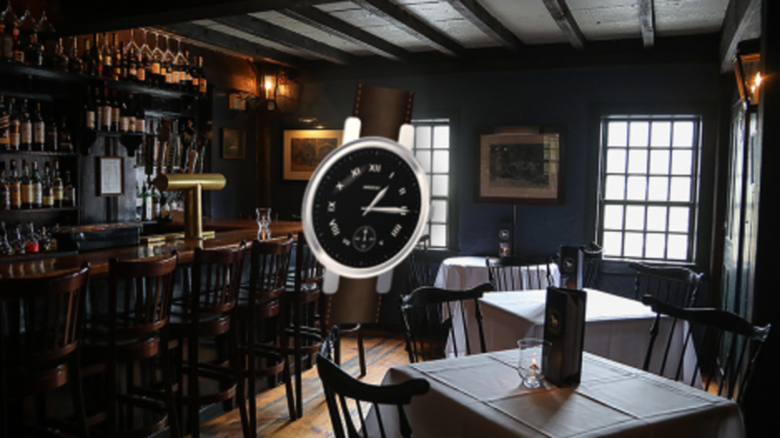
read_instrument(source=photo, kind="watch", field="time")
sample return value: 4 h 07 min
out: 1 h 15 min
